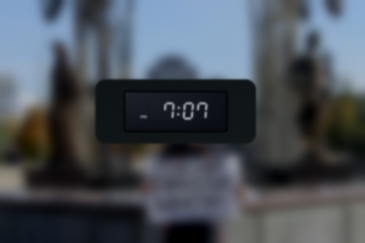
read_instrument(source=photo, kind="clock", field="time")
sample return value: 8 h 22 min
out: 7 h 07 min
